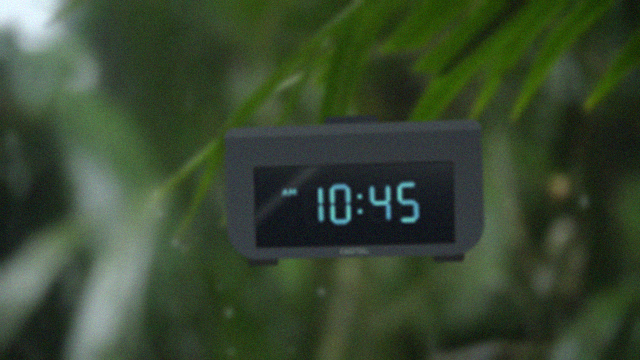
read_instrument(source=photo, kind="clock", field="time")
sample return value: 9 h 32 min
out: 10 h 45 min
